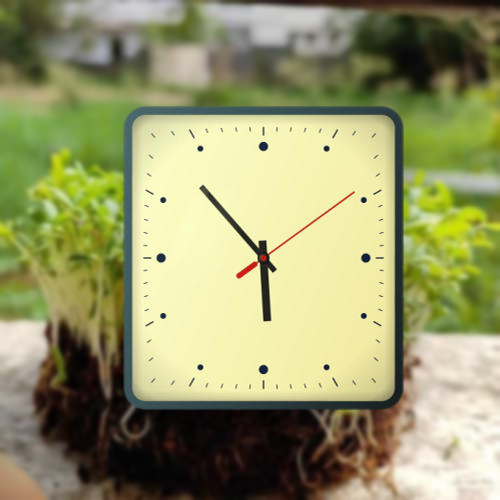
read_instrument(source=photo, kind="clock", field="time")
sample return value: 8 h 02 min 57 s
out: 5 h 53 min 09 s
